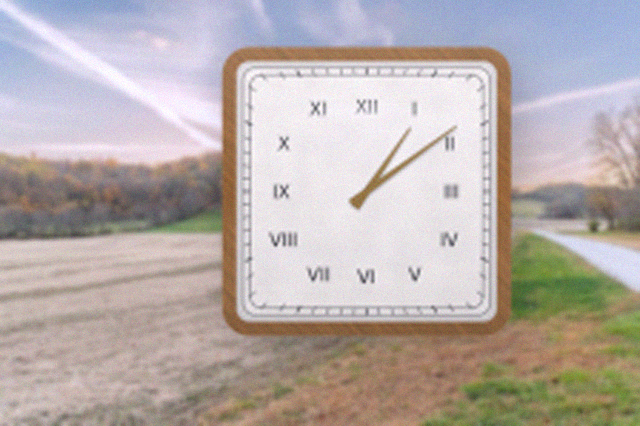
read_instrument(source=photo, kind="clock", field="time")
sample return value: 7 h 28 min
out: 1 h 09 min
